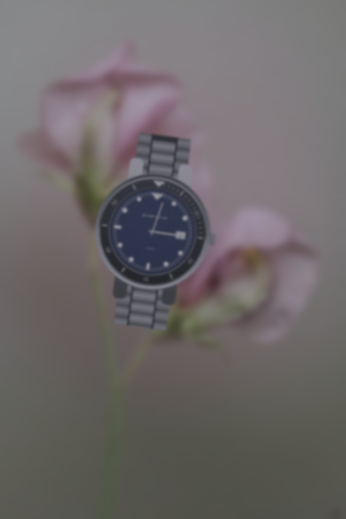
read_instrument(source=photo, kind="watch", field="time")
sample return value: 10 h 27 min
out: 3 h 02 min
